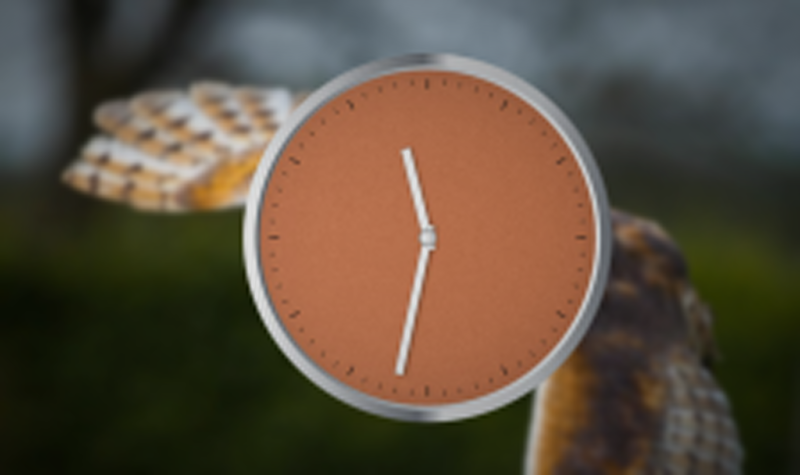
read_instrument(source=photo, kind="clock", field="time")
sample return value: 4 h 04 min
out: 11 h 32 min
